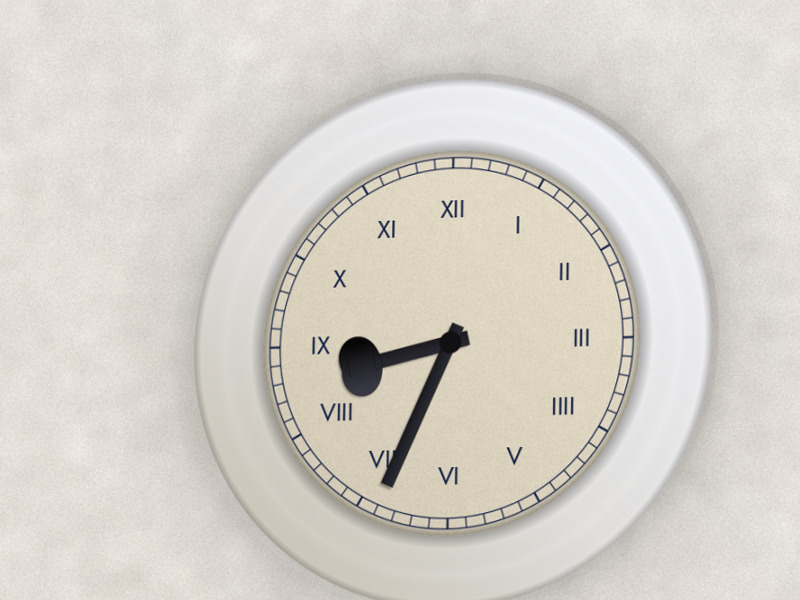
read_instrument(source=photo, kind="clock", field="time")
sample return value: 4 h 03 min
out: 8 h 34 min
